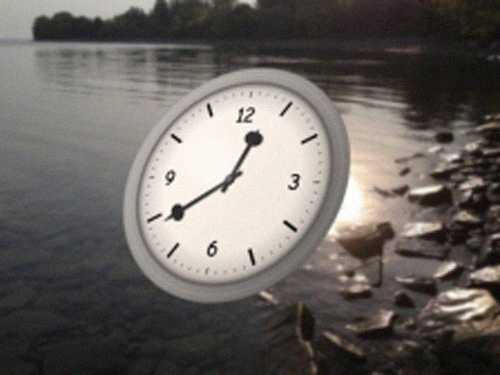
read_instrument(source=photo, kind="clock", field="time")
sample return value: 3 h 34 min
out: 12 h 39 min
